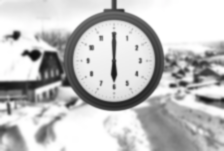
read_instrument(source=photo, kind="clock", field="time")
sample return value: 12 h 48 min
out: 6 h 00 min
